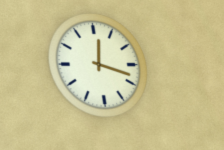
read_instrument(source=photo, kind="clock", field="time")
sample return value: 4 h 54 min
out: 12 h 18 min
